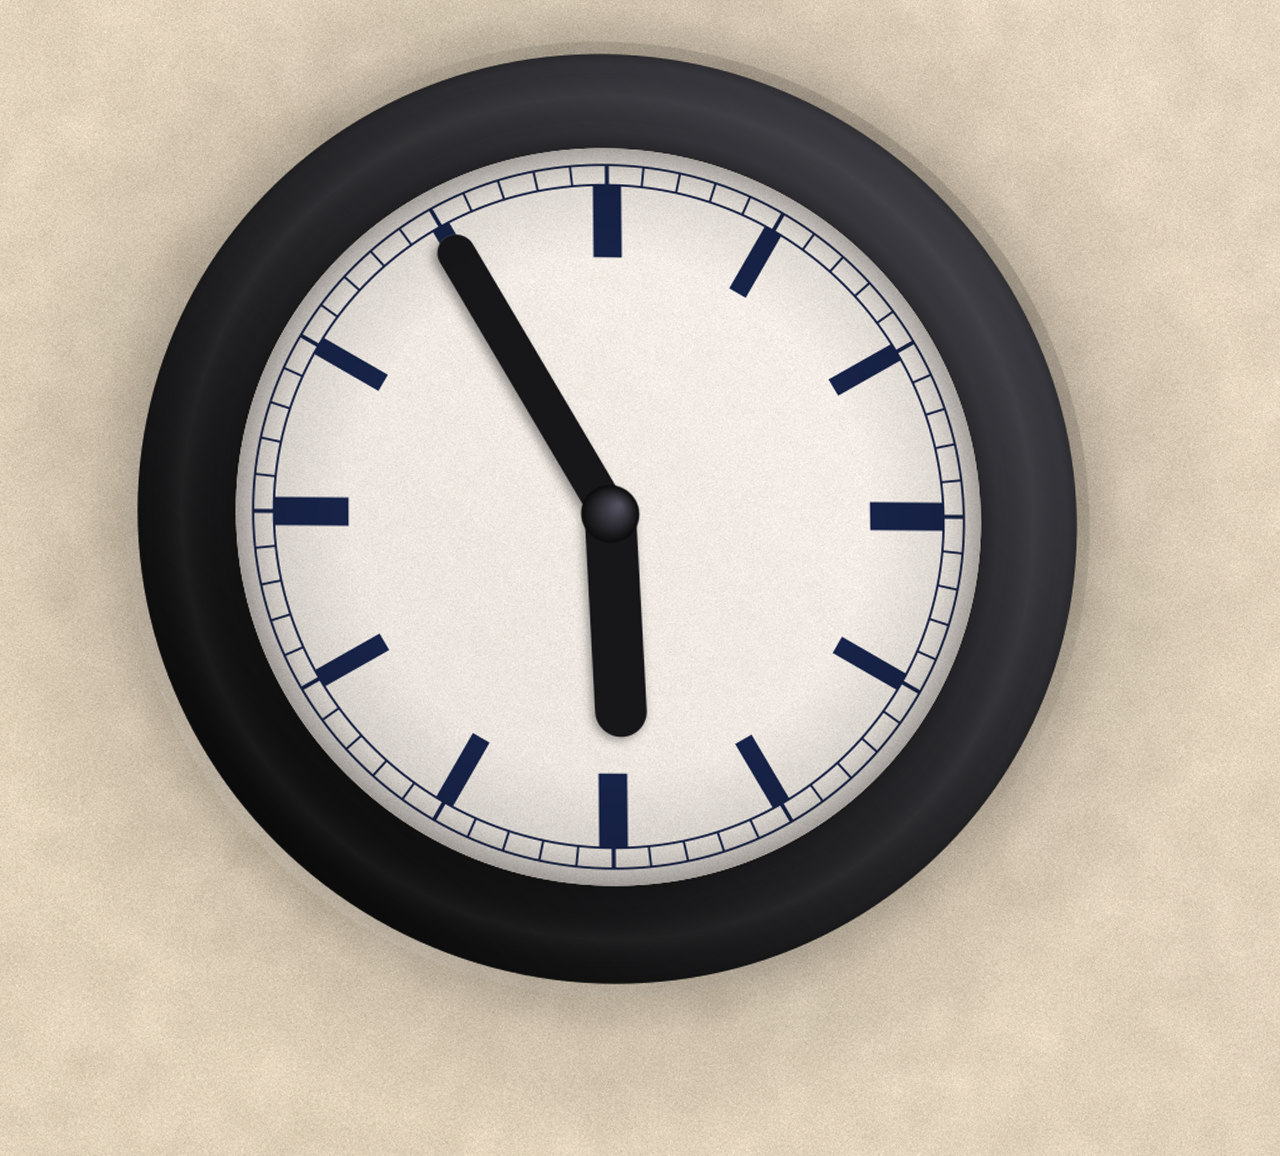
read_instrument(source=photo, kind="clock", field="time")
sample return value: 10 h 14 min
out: 5 h 55 min
